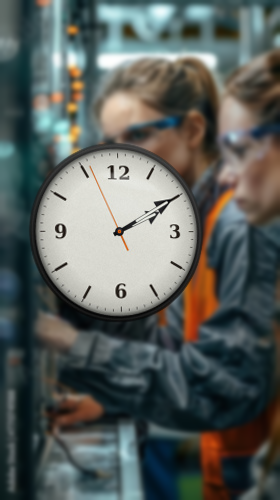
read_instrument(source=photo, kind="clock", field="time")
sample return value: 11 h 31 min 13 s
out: 2 h 09 min 56 s
